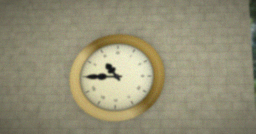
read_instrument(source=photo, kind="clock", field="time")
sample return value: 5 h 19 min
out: 10 h 45 min
